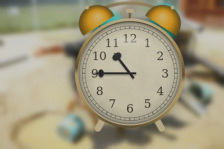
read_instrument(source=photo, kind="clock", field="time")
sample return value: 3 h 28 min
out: 10 h 45 min
